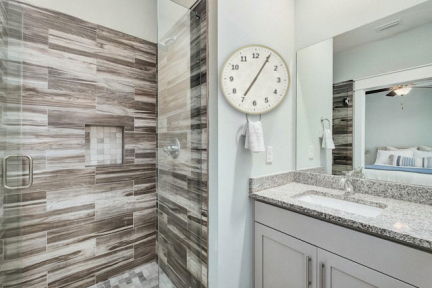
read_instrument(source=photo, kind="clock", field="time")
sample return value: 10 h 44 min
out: 7 h 05 min
